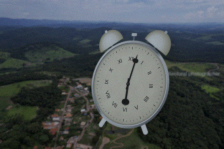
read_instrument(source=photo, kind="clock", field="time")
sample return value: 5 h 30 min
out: 6 h 02 min
